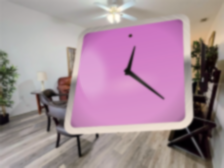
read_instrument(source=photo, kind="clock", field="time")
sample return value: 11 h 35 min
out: 12 h 22 min
